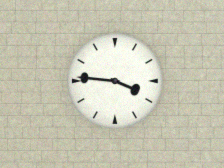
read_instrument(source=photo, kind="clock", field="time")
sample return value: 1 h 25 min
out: 3 h 46 min
